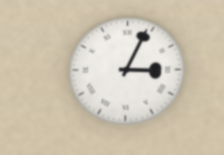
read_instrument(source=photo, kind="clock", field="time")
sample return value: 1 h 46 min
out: 3 h 04 min
